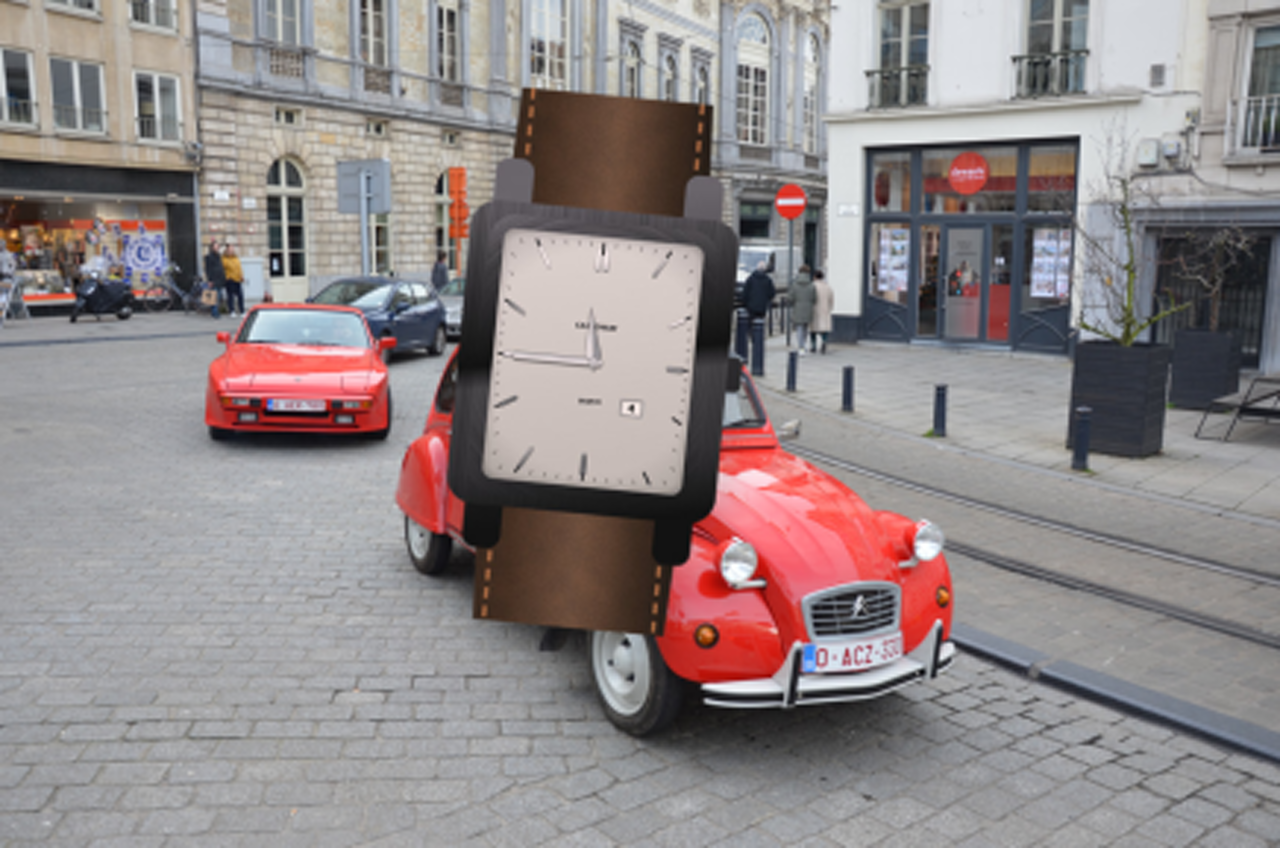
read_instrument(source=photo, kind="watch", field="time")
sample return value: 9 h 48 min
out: 11 h 45 min
